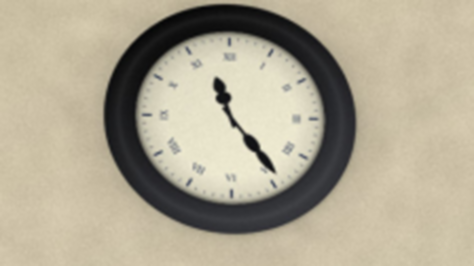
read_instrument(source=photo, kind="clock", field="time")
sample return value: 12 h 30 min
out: 11 h 24 min
